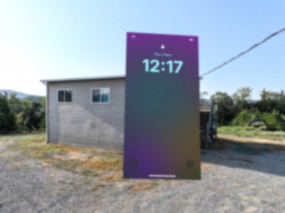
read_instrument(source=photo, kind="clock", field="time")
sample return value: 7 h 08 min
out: 12 h 17 min
